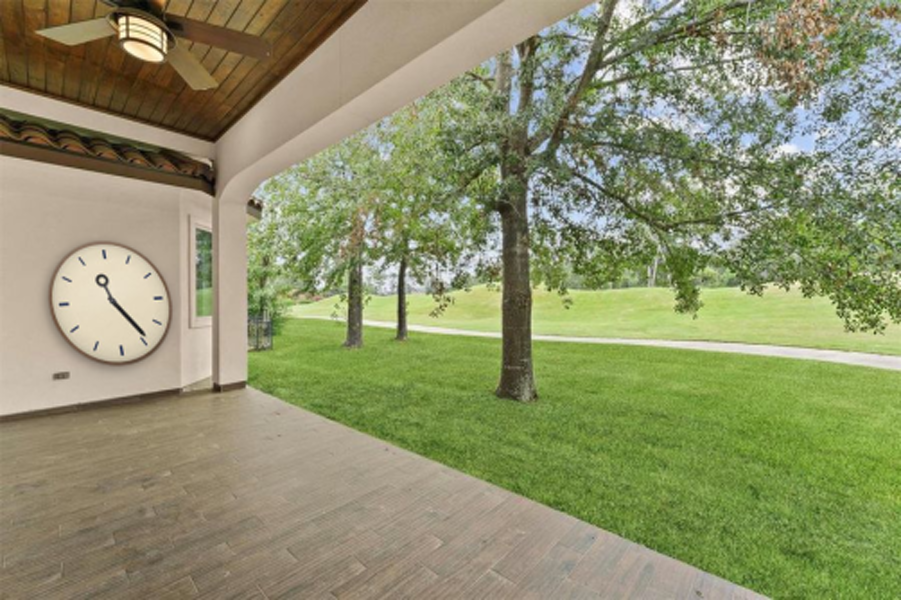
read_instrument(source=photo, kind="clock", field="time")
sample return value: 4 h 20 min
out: 11 h 24 min
